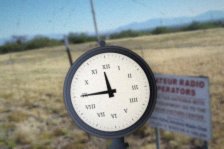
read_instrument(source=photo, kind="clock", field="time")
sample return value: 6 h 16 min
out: 11 h 45 min
